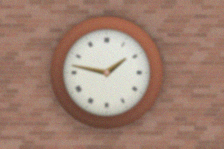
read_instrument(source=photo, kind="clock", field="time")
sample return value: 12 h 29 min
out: 1 h 47 min
